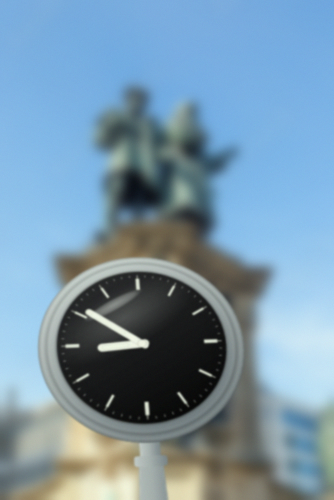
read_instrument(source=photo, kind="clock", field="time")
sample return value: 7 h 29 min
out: 8 h 51 min
